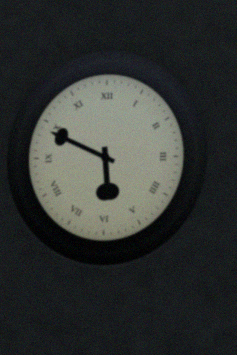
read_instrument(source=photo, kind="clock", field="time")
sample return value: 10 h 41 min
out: 5 h 49 min
